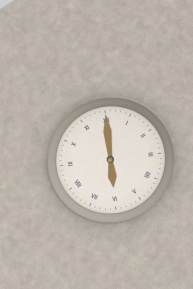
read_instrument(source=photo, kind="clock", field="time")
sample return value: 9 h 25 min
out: 6 h 00 min
